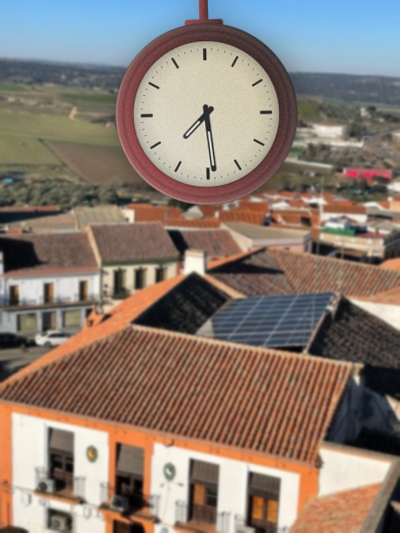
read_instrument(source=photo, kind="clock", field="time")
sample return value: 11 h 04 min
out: 7 h 29 min
